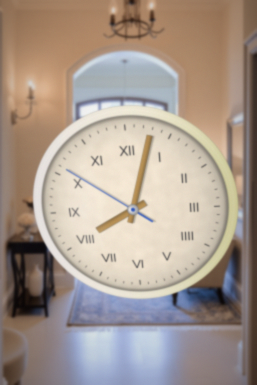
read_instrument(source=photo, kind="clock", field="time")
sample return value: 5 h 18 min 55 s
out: 8 h 02 min 51 s
